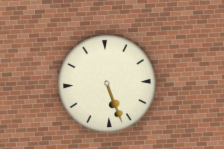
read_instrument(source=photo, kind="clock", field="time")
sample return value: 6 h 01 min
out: 5 h 27 min
